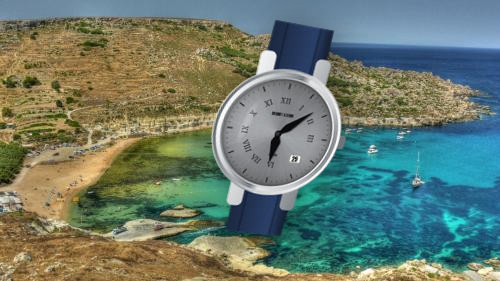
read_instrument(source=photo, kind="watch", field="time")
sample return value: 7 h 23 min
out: 6 h 08 min
